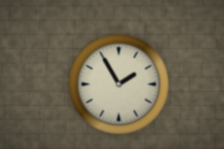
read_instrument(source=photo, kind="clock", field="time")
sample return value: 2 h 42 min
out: 1 h 55 min
